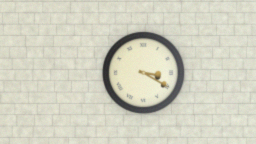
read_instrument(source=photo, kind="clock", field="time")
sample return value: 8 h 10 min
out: 3 h 20 min
